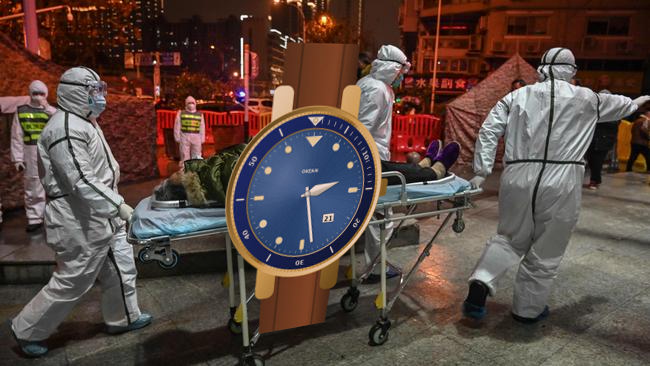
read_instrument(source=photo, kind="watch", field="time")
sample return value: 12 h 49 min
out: 2 h 28 min
